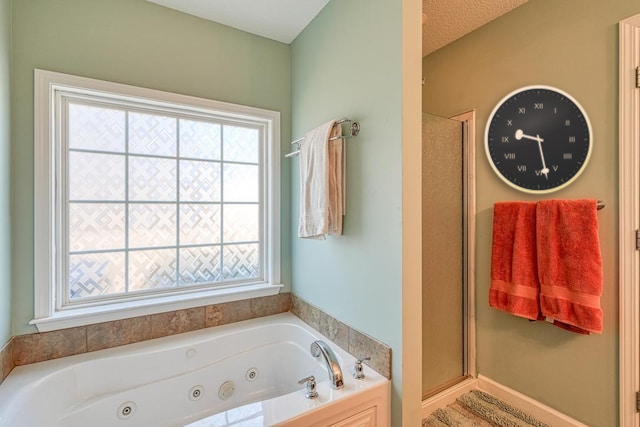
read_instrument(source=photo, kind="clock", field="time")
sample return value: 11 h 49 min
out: 9 h 28 min
